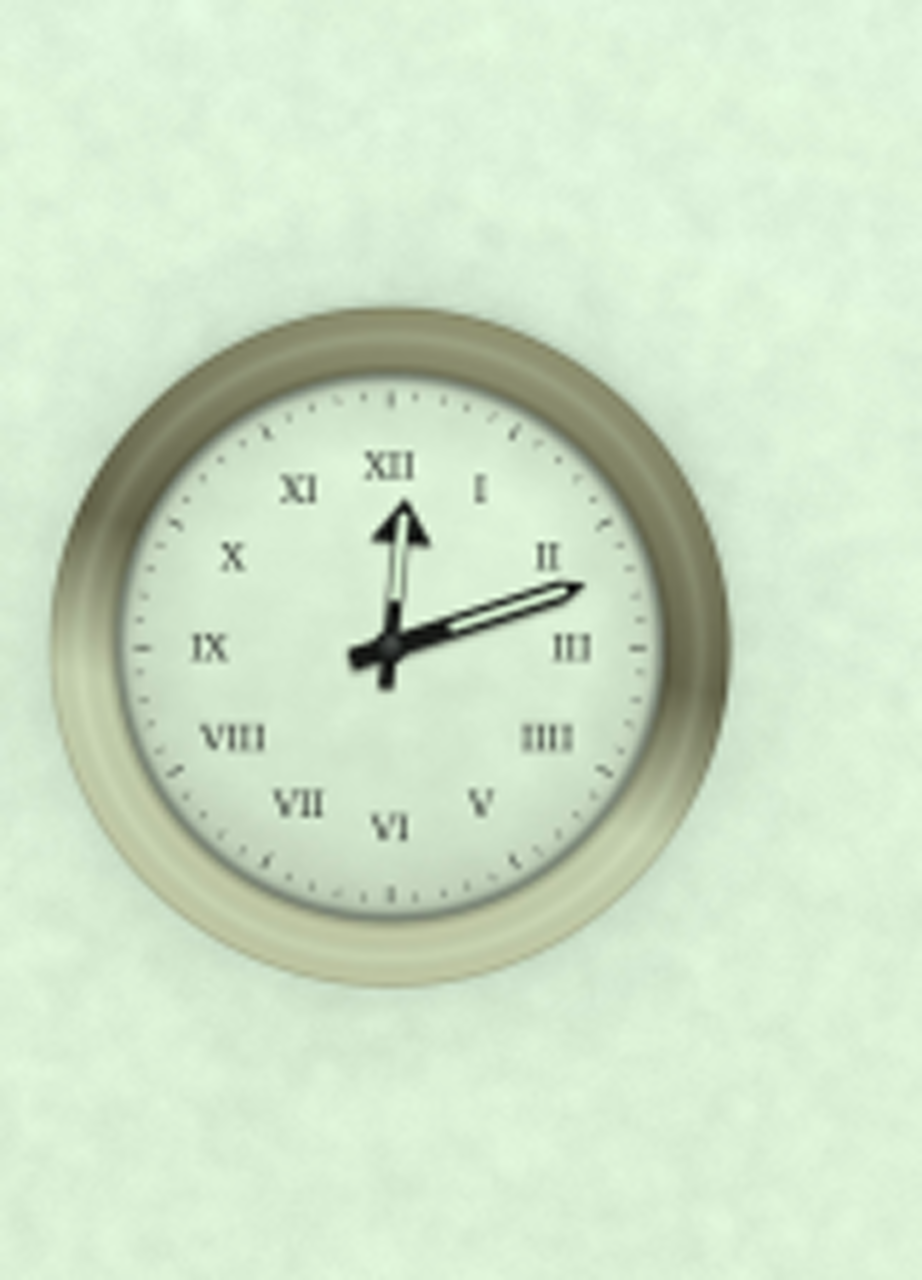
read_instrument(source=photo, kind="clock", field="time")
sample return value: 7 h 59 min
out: 12 h 12 min
